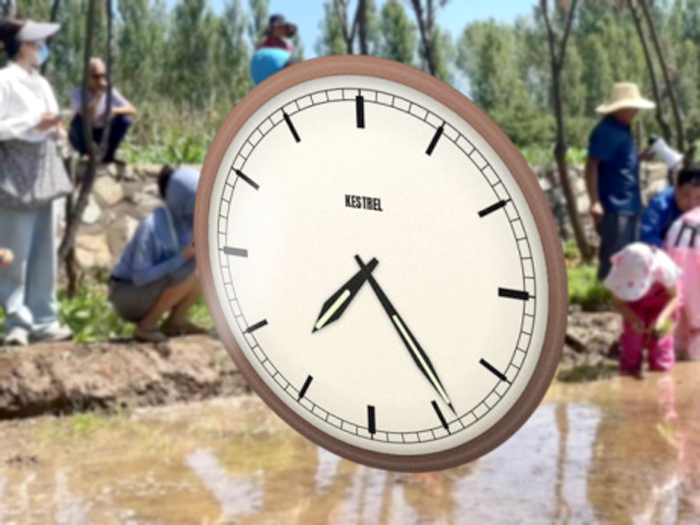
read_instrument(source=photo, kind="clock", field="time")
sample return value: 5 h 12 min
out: 7 h 24 min
